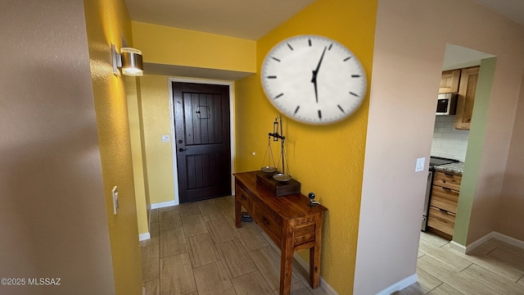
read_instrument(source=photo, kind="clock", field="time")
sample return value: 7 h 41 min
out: 6 h 04 min
